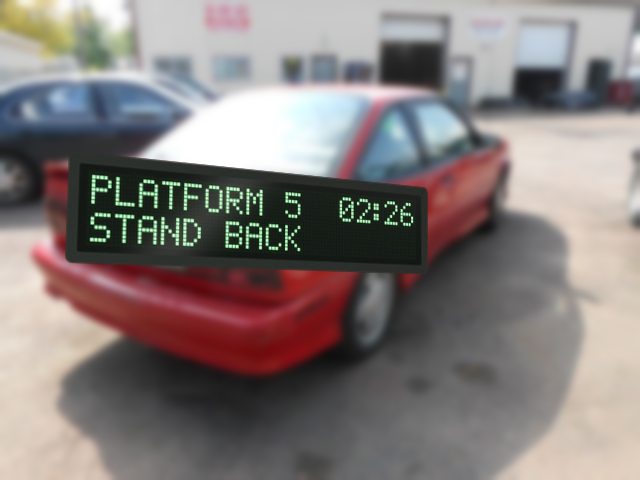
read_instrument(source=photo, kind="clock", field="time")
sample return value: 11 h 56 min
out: 2 h 26 min
